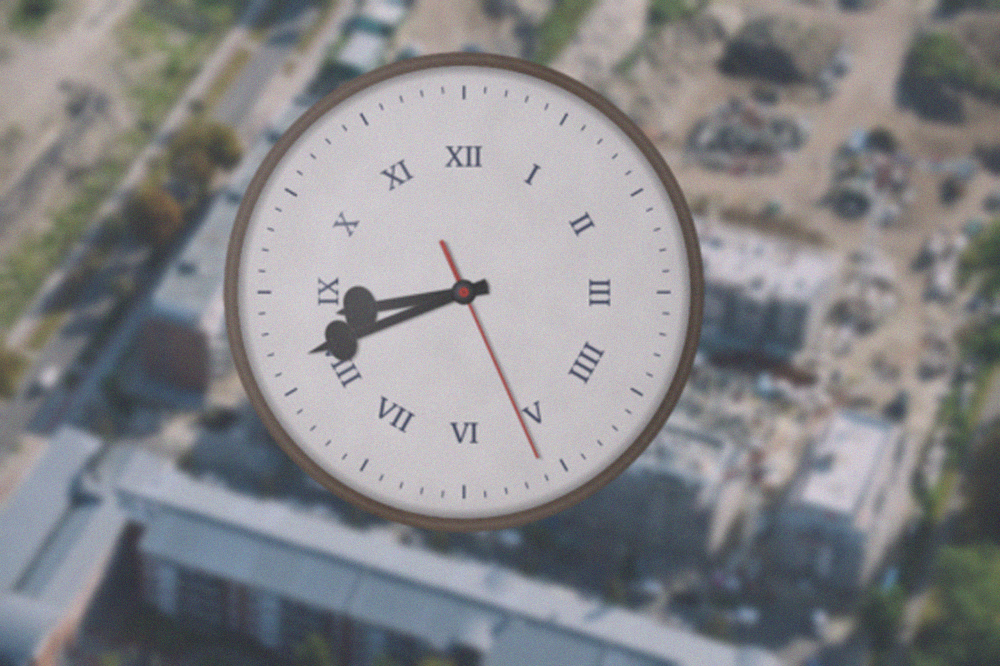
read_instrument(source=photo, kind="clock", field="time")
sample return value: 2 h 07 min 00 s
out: 8 h 41 min 26 s
